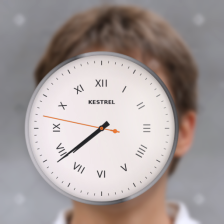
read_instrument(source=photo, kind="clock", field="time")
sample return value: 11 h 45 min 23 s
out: 7 h 38 min 47 s
